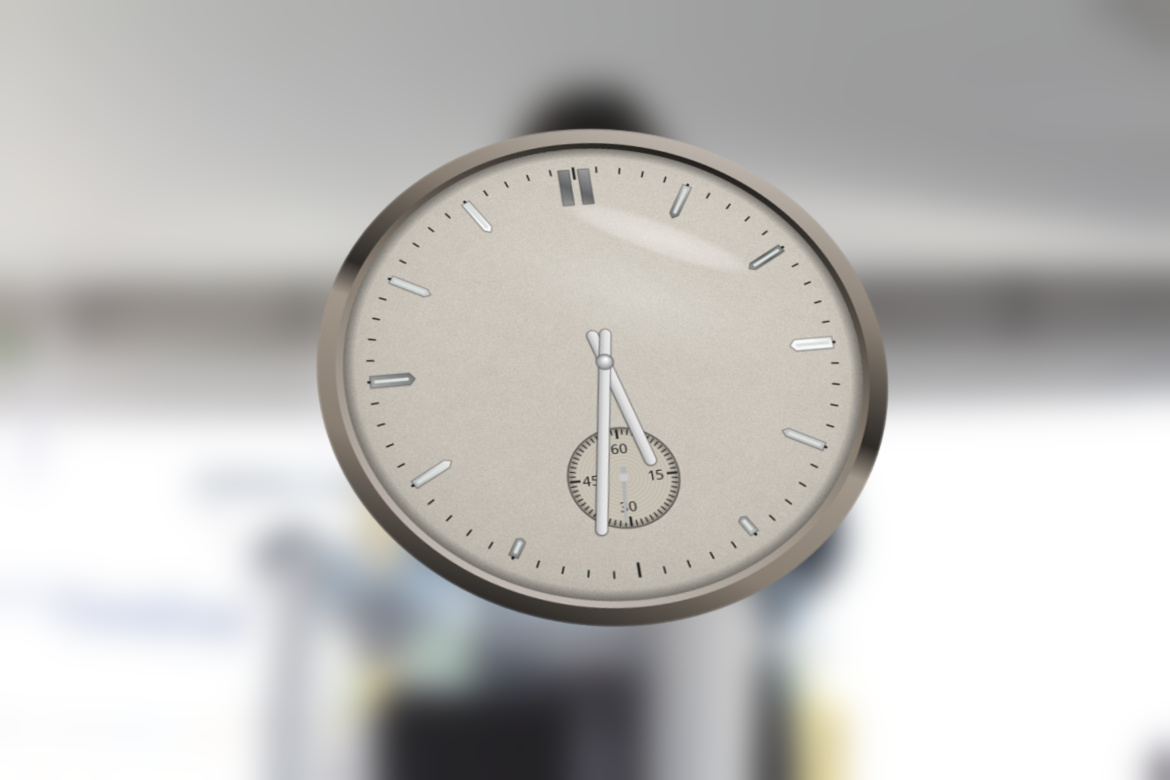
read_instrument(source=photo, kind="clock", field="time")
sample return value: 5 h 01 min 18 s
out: 5 h 31 min 31 s
